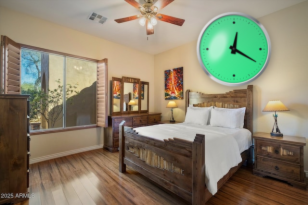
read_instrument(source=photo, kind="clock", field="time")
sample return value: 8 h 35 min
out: 12 h 20 min
